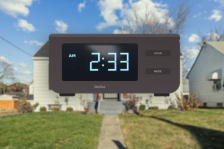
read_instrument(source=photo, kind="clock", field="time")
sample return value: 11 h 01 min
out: 2 h 33 min
